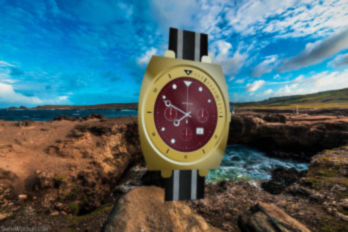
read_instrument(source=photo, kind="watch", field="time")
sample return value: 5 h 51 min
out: 7 h 49 min
